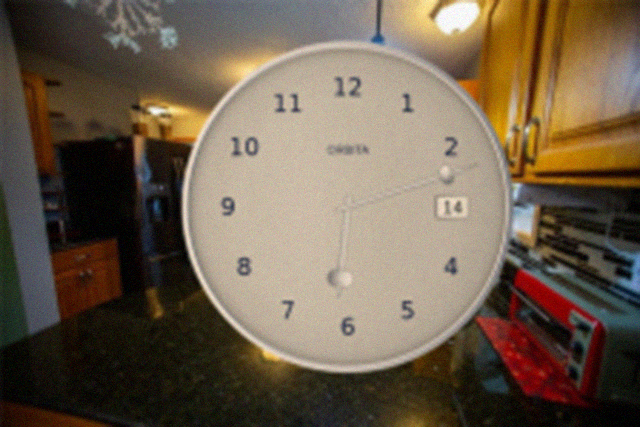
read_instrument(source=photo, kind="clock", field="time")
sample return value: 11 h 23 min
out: 6 h 12 min
